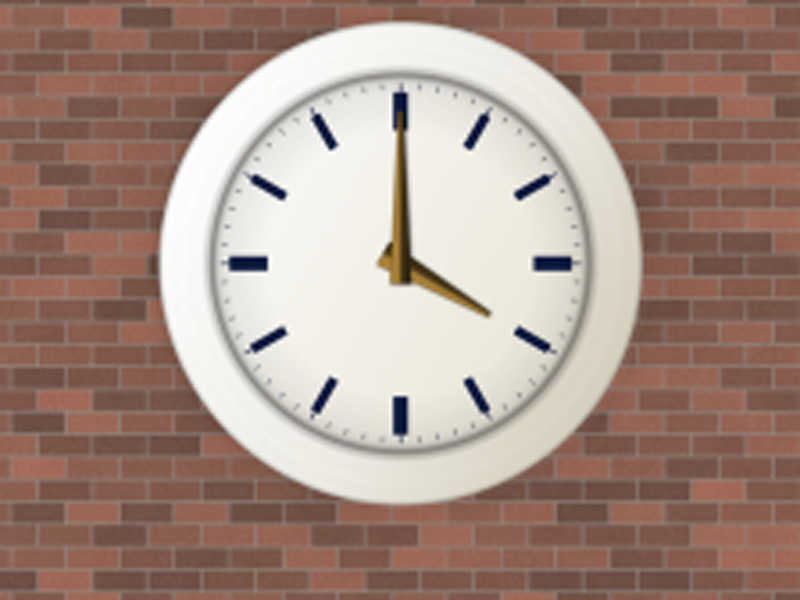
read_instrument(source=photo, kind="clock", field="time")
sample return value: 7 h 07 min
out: 4 h 00 min
